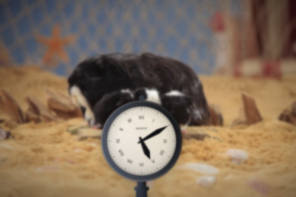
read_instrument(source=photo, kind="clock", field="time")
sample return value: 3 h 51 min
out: 5 h 10 min
